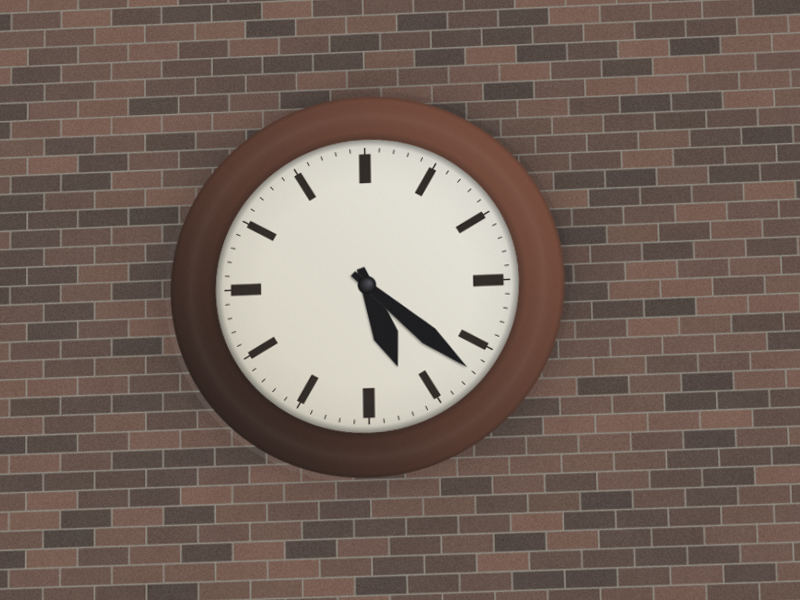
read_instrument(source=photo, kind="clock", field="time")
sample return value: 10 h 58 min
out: 5 h 22 min
